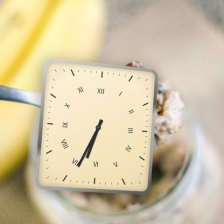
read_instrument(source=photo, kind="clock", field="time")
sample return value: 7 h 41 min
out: 6 h 34 min
